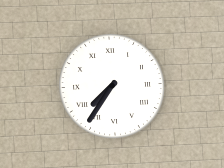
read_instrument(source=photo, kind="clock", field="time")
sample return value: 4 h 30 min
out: 7 h 36 min
